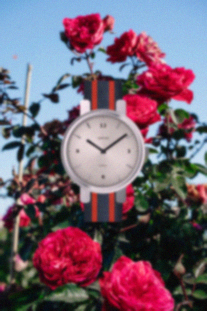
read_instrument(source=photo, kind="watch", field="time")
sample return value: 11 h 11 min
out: 10 h 09 min
